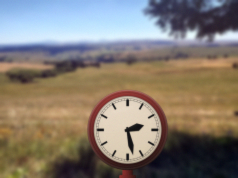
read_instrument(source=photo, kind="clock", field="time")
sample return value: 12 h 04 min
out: 2 h 28 min
